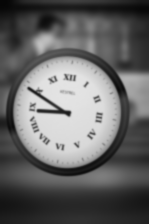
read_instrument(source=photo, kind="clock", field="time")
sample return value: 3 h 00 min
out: 8 h 49 min
